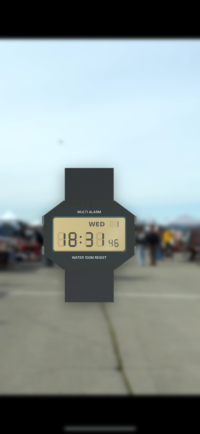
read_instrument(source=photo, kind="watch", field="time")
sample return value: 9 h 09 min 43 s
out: 18 h 31 min 46 s
